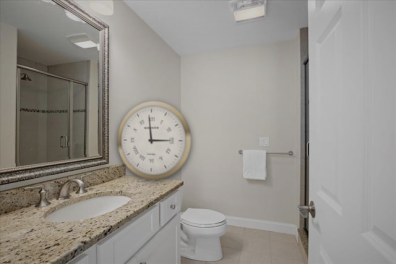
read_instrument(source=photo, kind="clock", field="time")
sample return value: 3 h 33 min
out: 2 h 59 min
